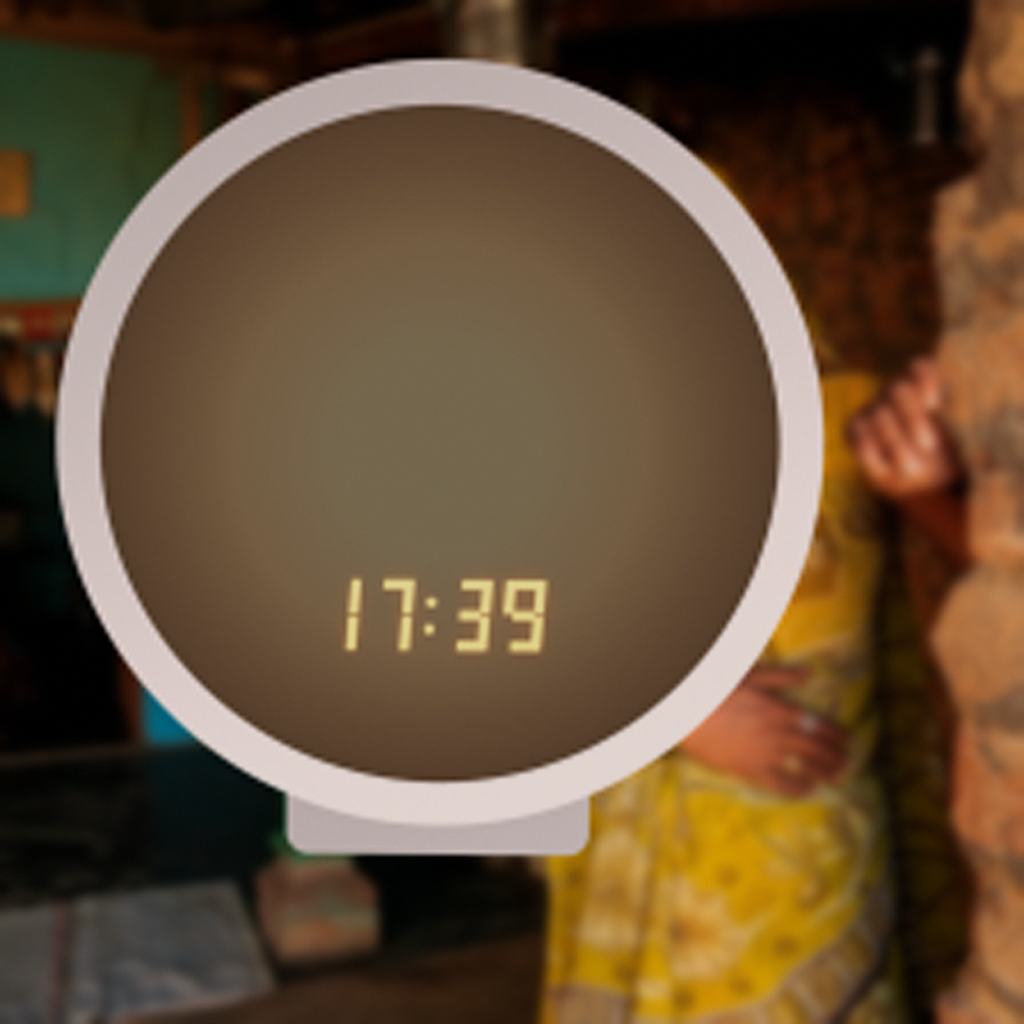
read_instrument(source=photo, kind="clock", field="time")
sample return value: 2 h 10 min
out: 17 h 39 min
